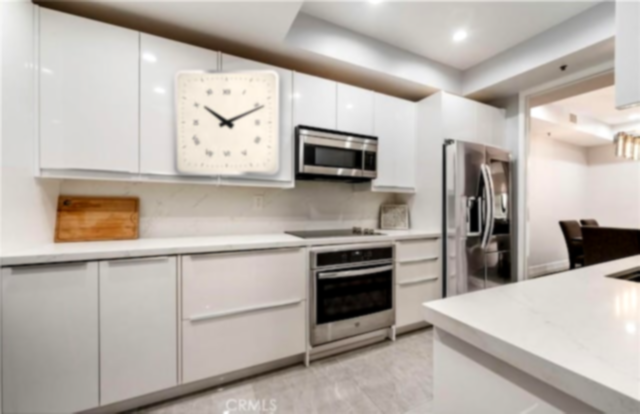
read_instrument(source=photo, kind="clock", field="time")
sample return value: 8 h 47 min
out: 10 h 11 min
